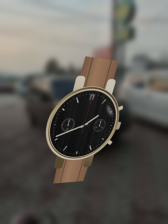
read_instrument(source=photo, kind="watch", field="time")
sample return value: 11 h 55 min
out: 1 h 41 min
